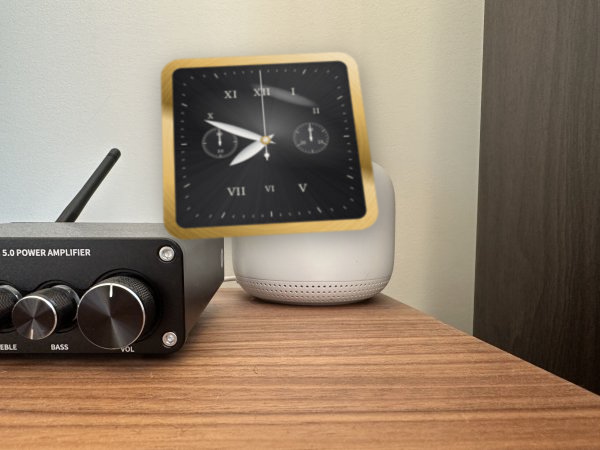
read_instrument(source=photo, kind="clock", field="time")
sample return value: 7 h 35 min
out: 7 h 49 min
